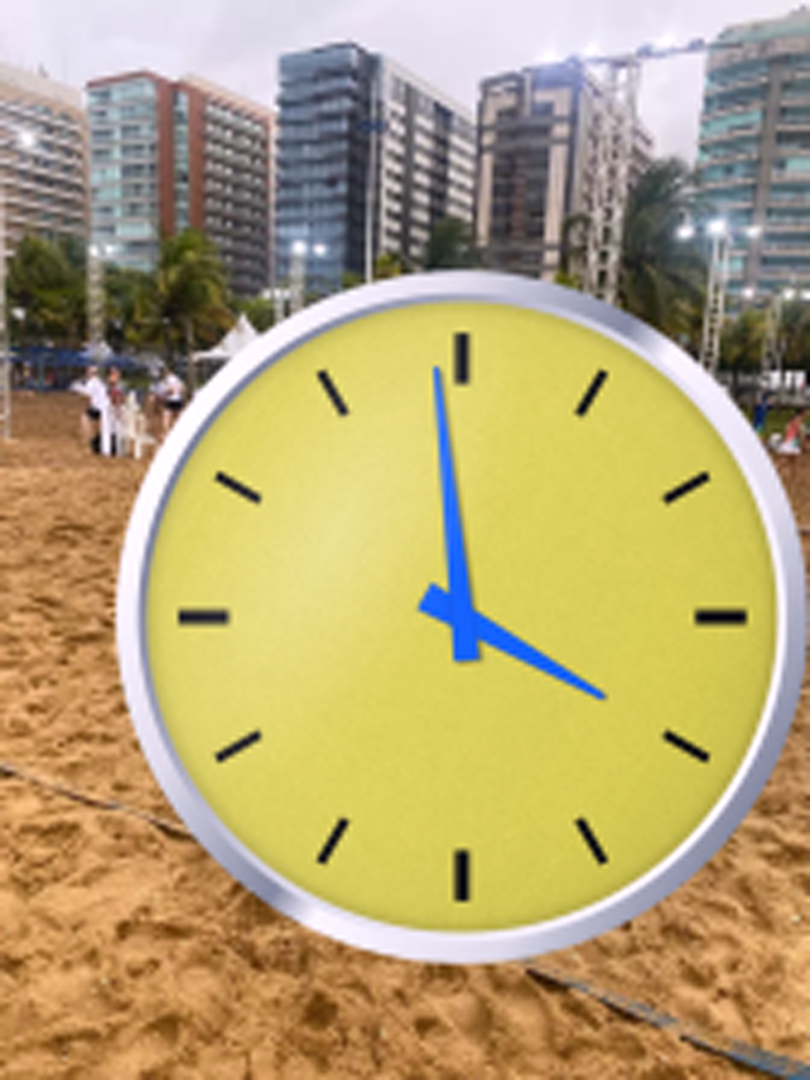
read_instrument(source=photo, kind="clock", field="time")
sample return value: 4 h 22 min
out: 3 h 59 min
